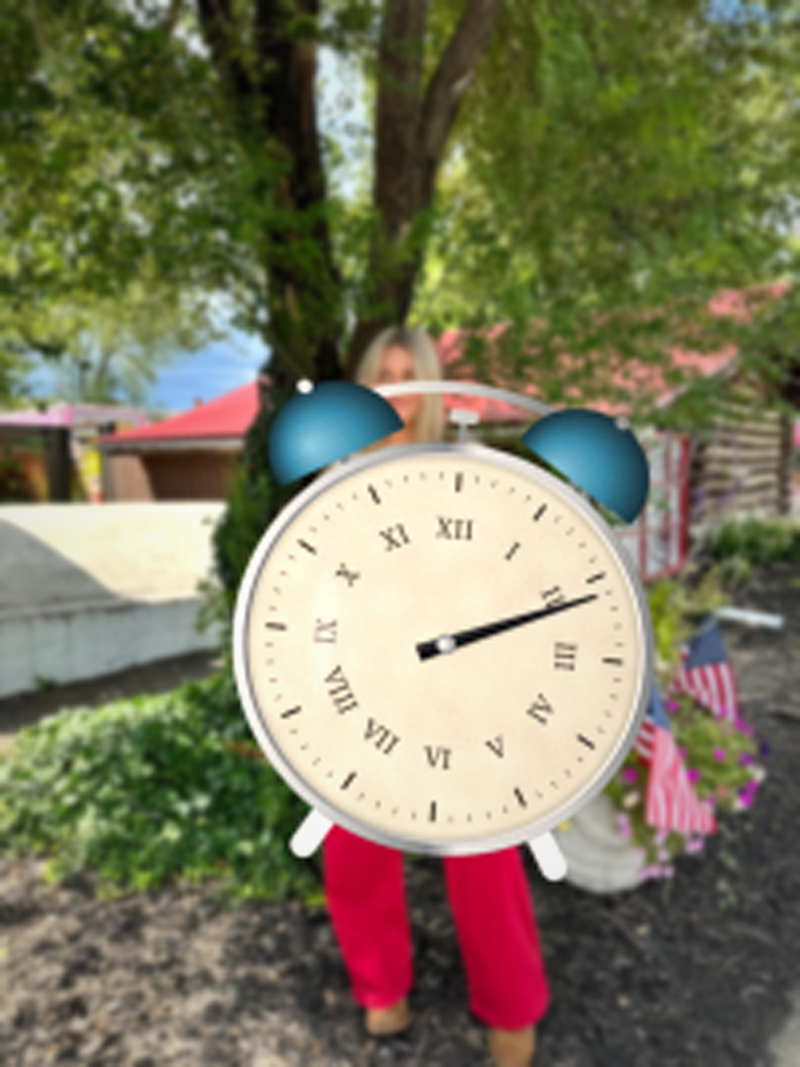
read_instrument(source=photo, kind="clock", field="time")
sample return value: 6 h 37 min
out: 2 h 11 min
